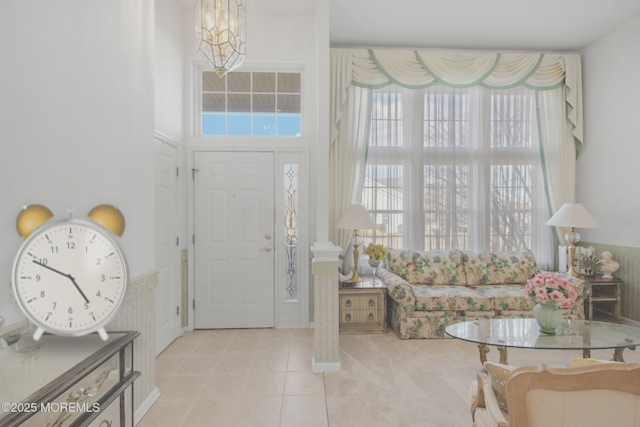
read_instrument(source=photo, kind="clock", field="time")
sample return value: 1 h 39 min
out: 4 h 49 min
